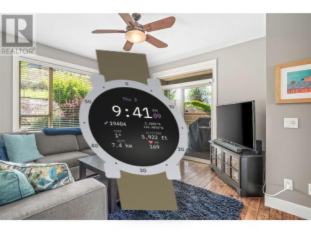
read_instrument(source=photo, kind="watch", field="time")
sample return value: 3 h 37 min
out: 9 h 41 min
